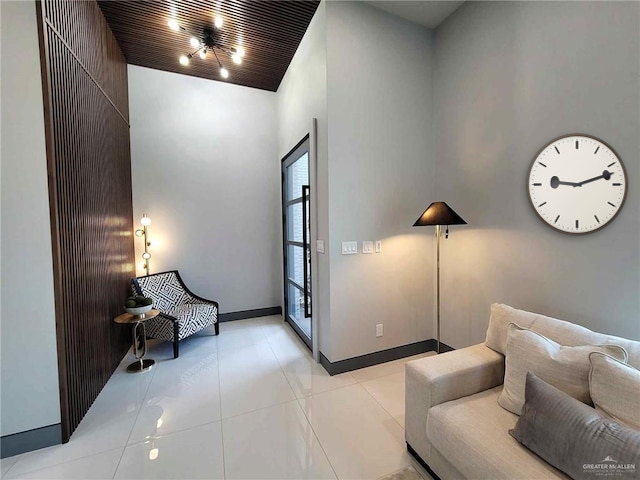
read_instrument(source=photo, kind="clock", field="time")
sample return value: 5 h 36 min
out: 9 h 12 min
